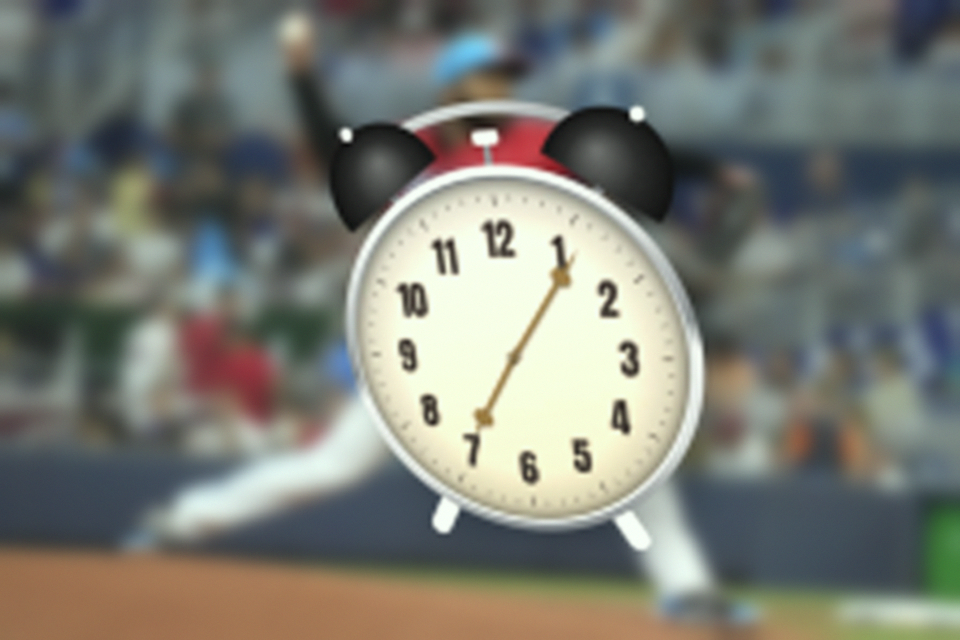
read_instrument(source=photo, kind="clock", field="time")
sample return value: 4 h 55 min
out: 7 h 06 min
